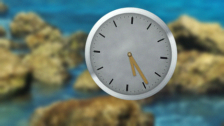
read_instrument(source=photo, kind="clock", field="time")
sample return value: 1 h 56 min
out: 5 h 24 min
